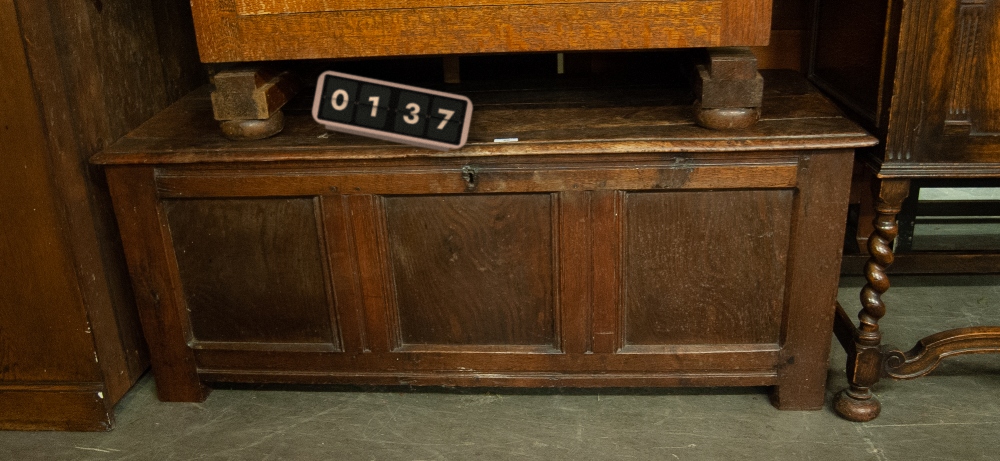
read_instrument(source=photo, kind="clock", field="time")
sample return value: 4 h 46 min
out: 1 h 37 min
